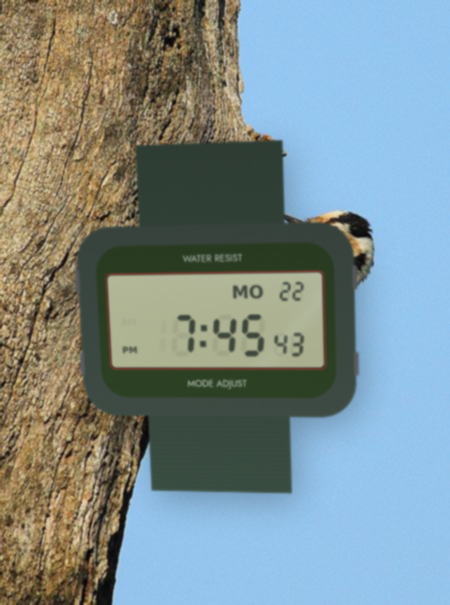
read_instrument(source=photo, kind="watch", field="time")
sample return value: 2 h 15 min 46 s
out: 7 h 45 min 43 s
